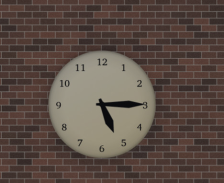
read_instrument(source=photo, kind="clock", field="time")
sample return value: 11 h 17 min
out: 5 h 15 min
